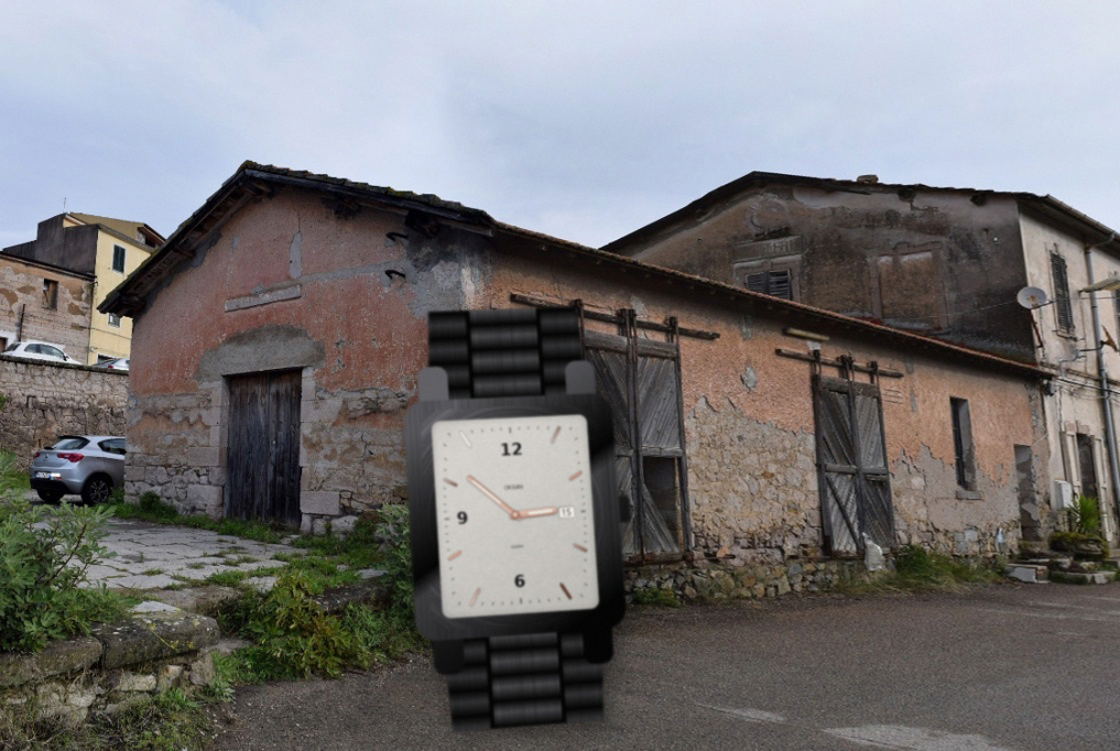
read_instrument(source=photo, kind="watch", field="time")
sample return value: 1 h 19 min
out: 2 h 52 min
